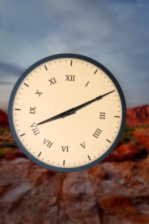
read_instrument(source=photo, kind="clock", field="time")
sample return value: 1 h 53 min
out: 8 h 10 min
